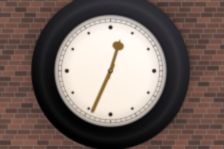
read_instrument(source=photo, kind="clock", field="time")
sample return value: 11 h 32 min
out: 12 h 34 min
